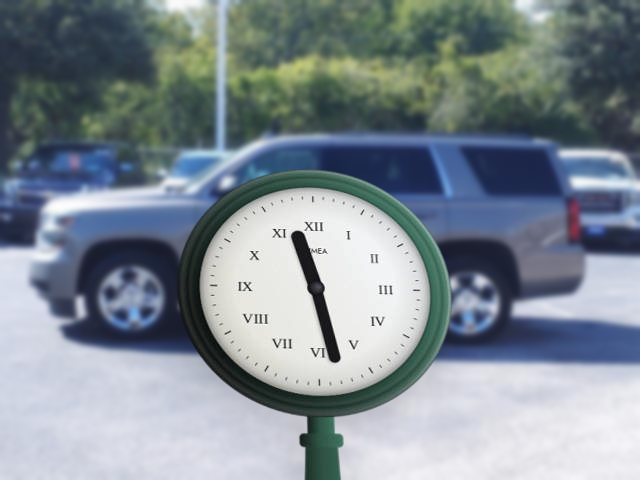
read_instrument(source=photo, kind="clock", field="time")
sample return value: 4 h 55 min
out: 11 h 28 min
